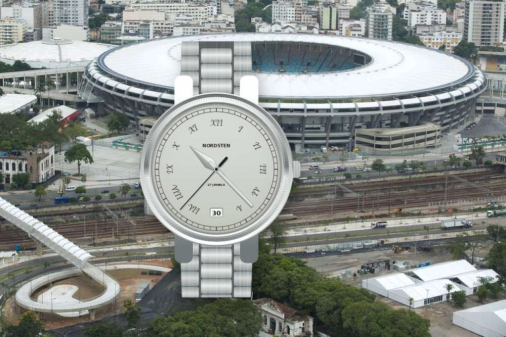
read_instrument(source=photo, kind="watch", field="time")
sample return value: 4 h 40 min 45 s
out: 10 h 22 min 37 s
